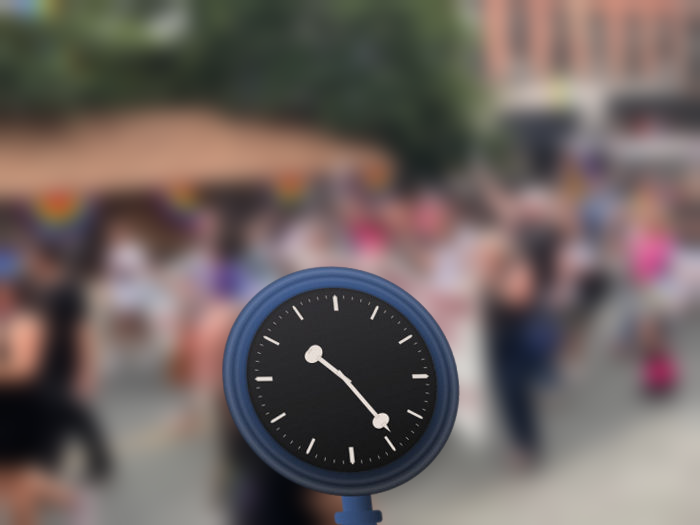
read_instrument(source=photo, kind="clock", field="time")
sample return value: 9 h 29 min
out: 10 h 24 min
